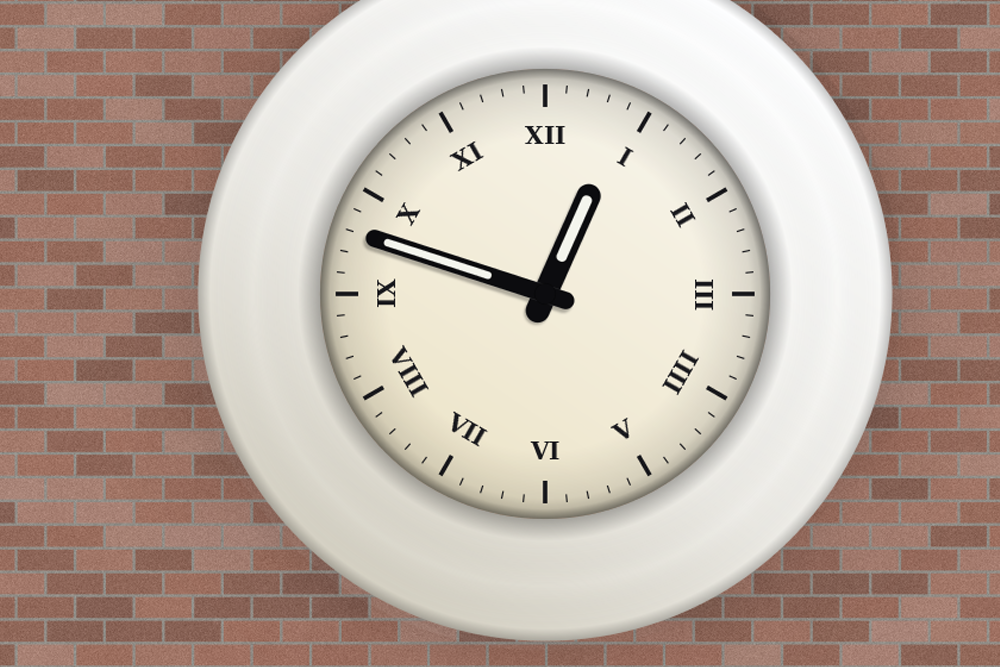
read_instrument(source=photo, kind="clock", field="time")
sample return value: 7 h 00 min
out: 12 h 48 min
